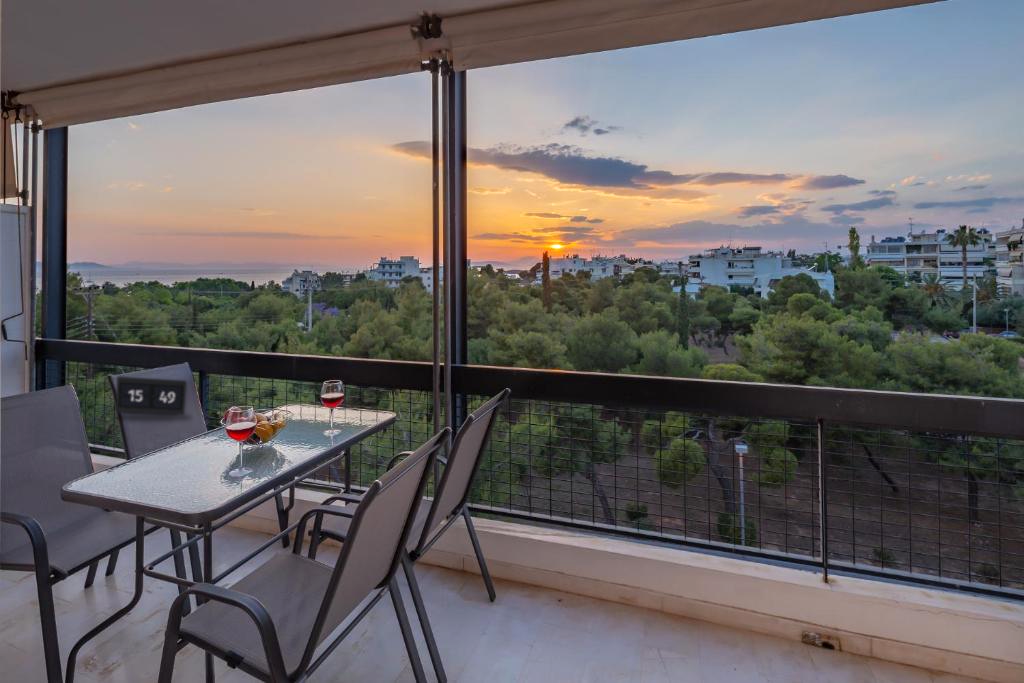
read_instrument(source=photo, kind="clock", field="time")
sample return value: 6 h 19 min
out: 15 h 49 min
